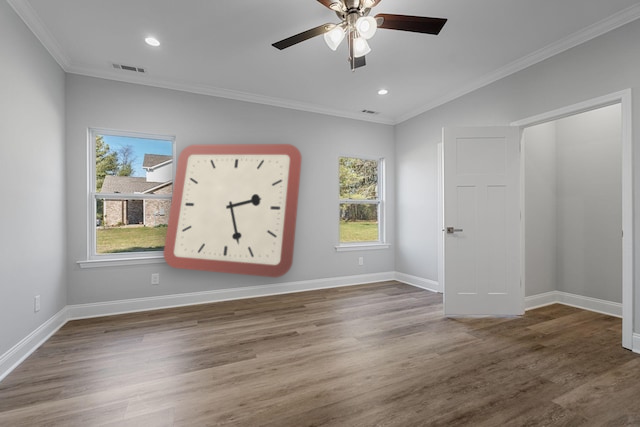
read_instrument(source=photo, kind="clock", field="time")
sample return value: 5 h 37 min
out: 2 h 27 min
